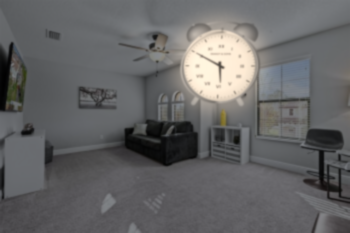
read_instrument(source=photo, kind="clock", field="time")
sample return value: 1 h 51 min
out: 5 h 50 min
